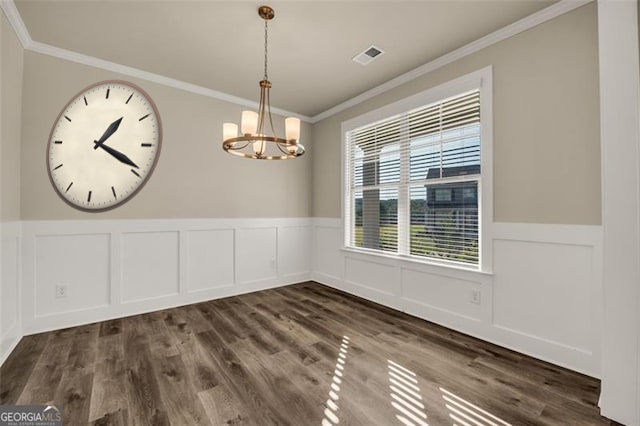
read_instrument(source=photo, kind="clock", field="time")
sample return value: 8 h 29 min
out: 1 h 19 min
